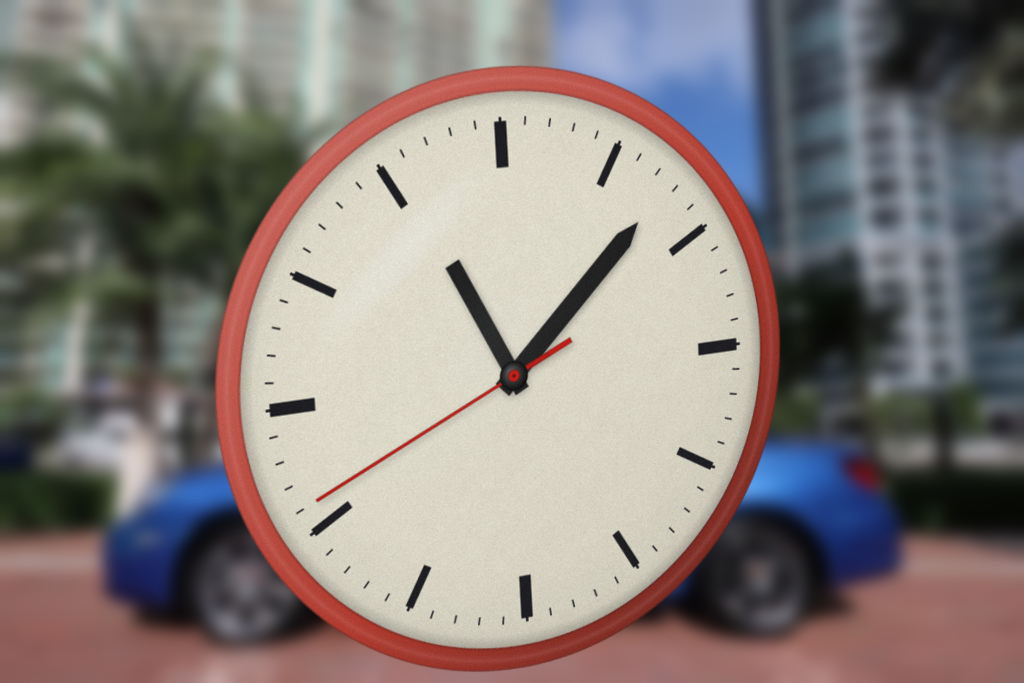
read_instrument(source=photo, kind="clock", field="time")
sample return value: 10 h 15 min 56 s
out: 11 h 07 min 41 s
